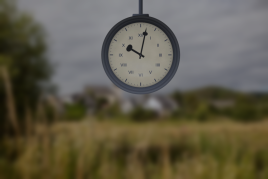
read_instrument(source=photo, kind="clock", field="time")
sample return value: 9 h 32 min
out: 10 h 02 min
